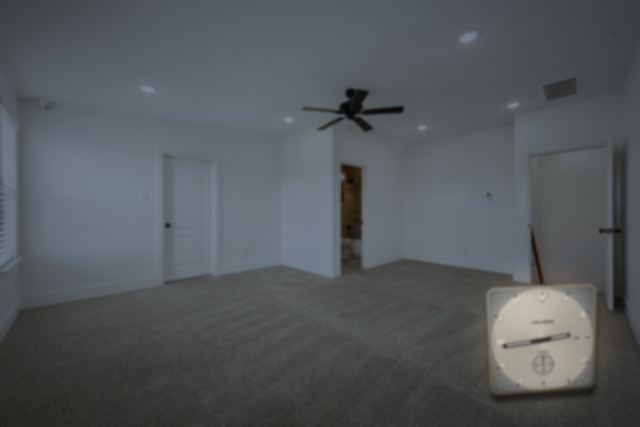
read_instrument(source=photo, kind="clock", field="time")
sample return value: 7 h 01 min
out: 2 h 44 min
